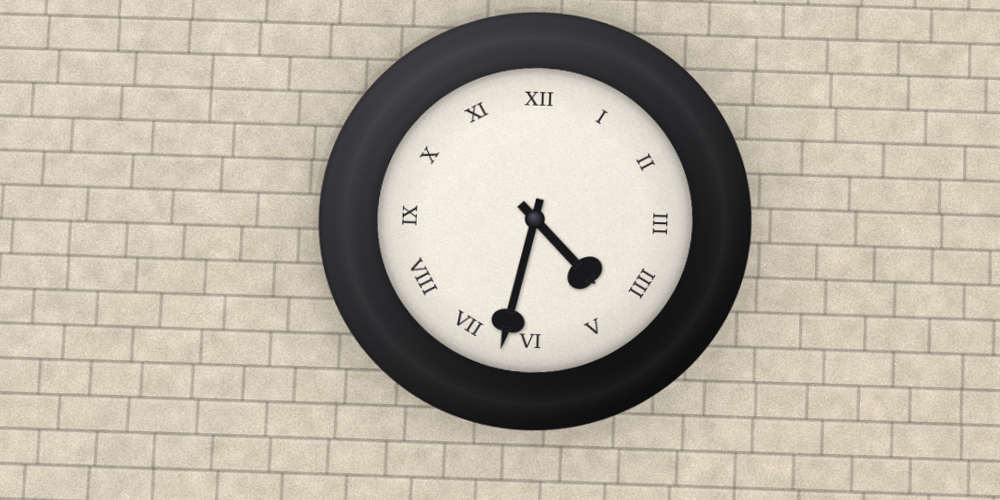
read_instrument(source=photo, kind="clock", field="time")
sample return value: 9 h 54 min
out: 4 h 32 min
